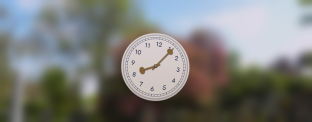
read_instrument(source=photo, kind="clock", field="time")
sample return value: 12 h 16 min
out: 8 h 06 min
